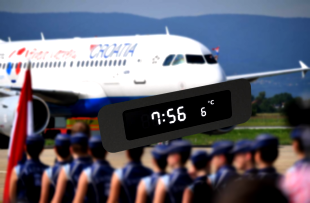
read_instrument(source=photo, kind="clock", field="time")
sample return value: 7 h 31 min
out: 7 h 56 min
